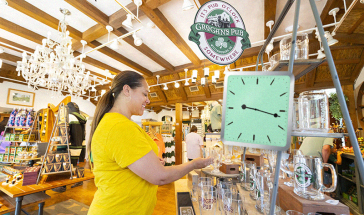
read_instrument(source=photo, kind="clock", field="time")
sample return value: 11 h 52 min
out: 9 h 17 min
